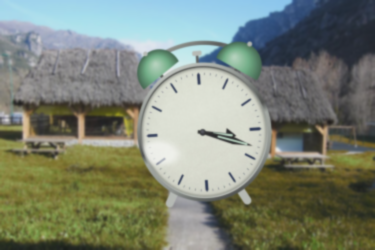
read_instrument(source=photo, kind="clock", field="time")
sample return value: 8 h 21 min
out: 3 h 18 min
